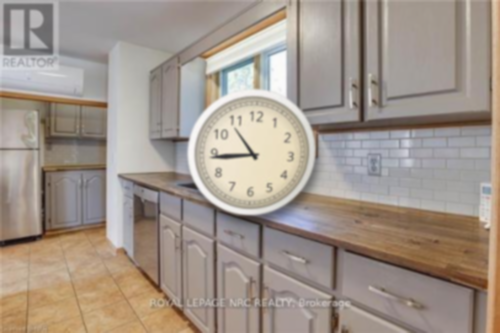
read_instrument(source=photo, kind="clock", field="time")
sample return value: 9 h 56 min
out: 10 h 44 min
